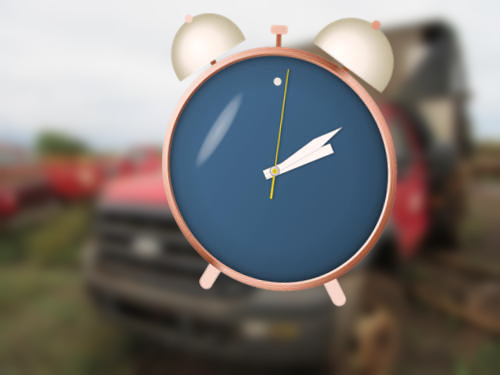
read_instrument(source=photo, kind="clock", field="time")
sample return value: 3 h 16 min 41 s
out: 2 h 09 min 01 s
